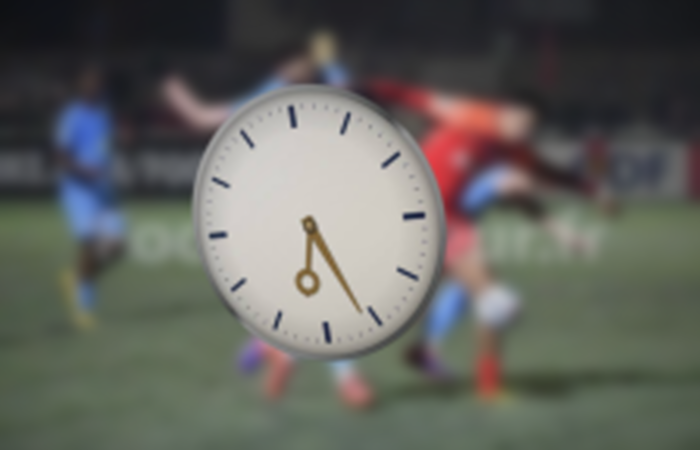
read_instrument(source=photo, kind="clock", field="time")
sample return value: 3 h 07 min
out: 6 h 26 min
